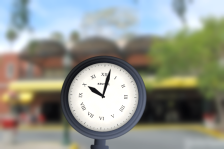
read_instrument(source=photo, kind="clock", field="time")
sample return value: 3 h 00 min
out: 10 h 02 min
